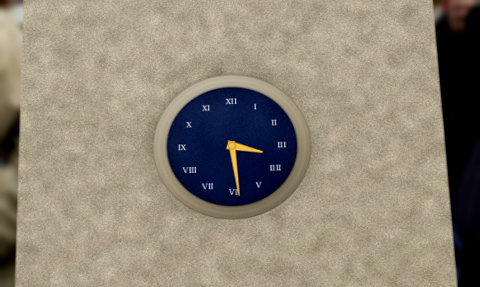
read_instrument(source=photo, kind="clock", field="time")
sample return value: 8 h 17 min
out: 3 h 29 min
